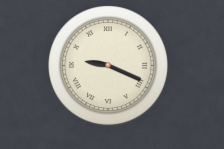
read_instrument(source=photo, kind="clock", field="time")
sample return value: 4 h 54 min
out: 9 h 19 min
